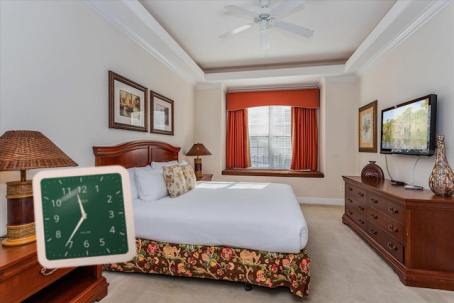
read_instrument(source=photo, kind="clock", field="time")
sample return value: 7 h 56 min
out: 11 h 36 min
